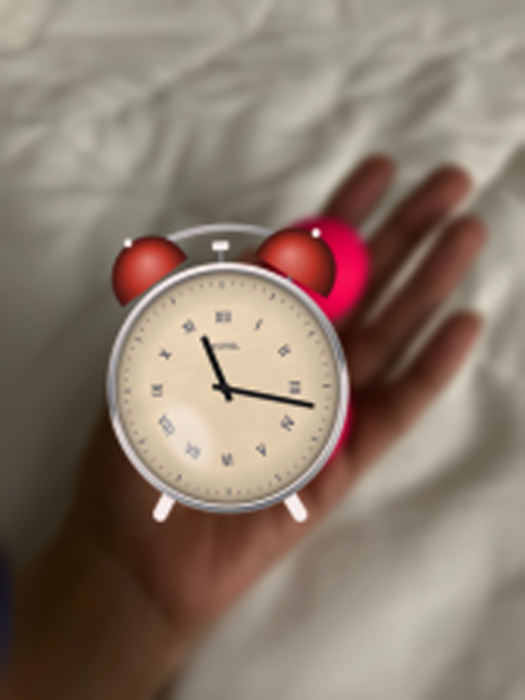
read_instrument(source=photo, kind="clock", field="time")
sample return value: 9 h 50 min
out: 11 h 17 min
